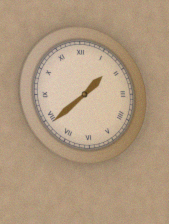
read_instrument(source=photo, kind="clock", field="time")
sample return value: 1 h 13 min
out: 1 h 39 min
